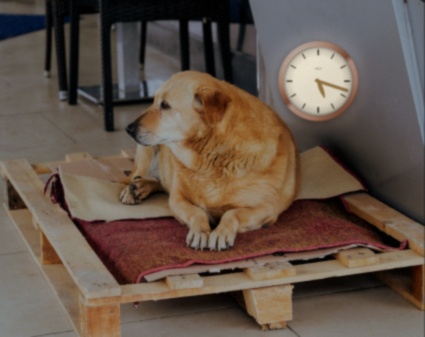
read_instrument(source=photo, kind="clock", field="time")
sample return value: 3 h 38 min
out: 5 h 18 min
